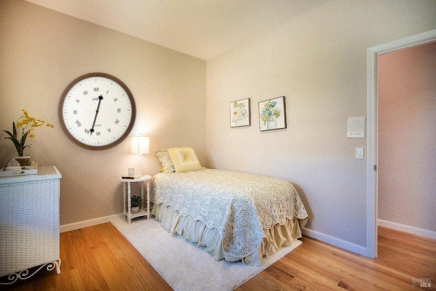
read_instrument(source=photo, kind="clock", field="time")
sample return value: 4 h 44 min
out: 12 h 33 min
